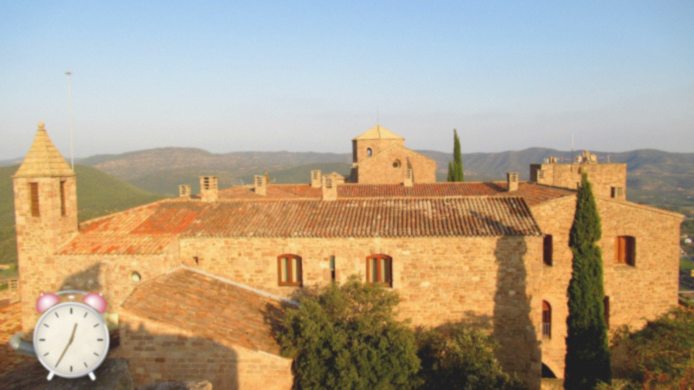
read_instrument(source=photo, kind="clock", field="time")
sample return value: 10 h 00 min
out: 12 h 35 min
